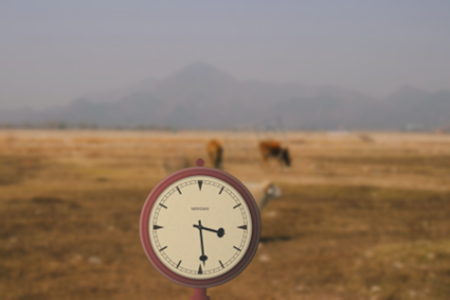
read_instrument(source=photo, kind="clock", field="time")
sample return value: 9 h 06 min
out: 3 h 29 min
